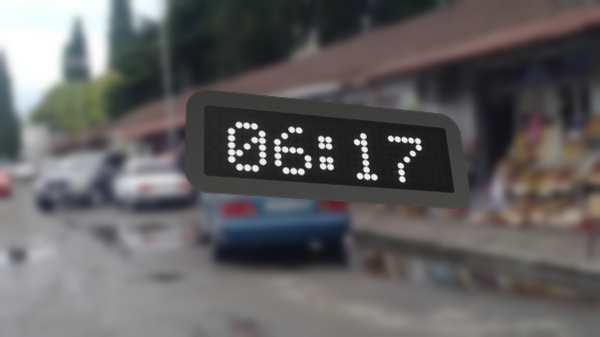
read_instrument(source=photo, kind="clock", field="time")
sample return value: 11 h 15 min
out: 6 h 17 min
